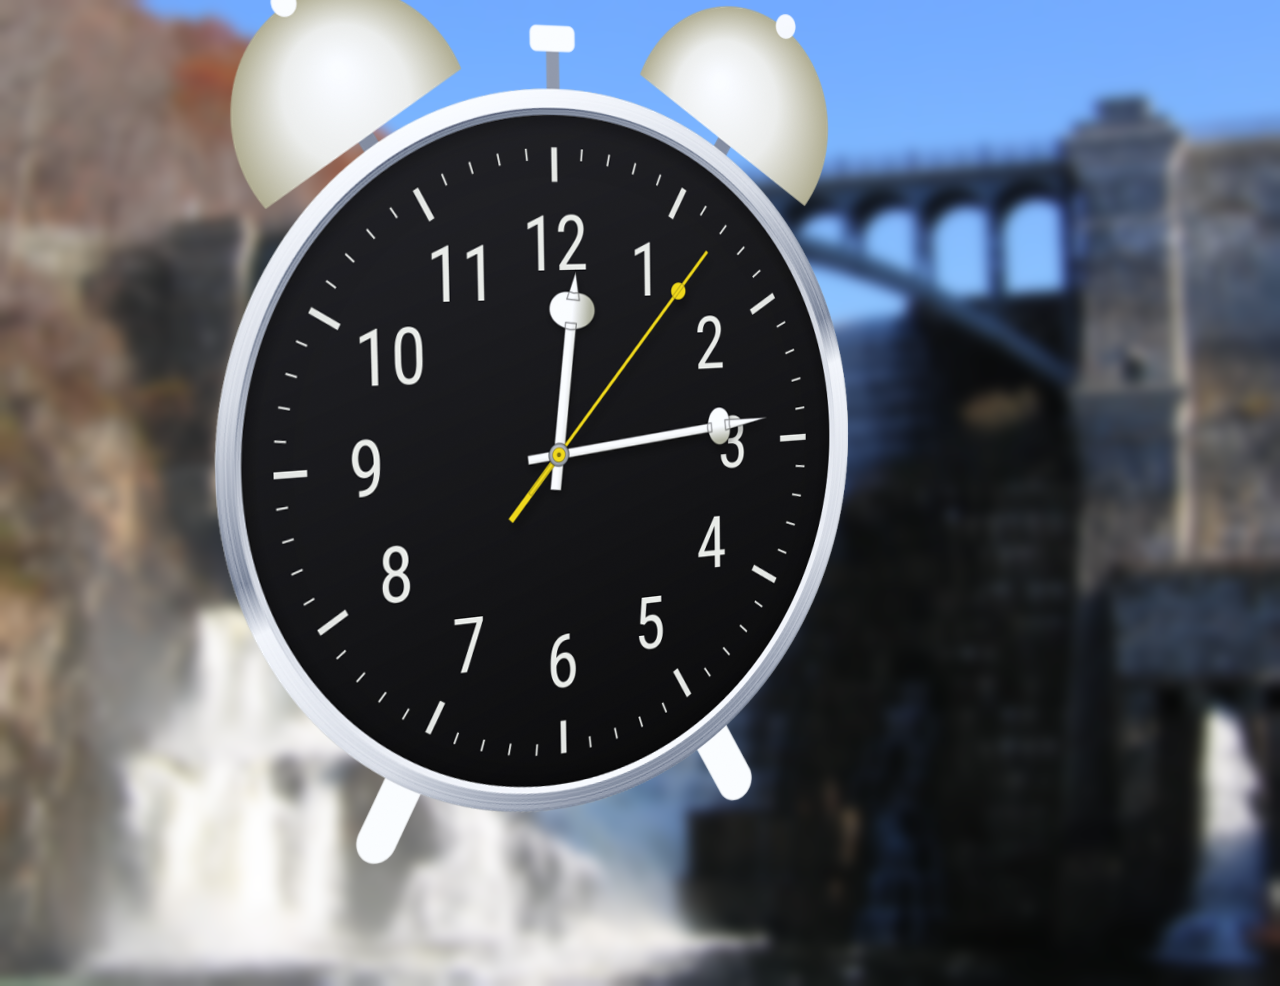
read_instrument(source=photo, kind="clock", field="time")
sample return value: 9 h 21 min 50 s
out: 12 h 14 min 07 s
